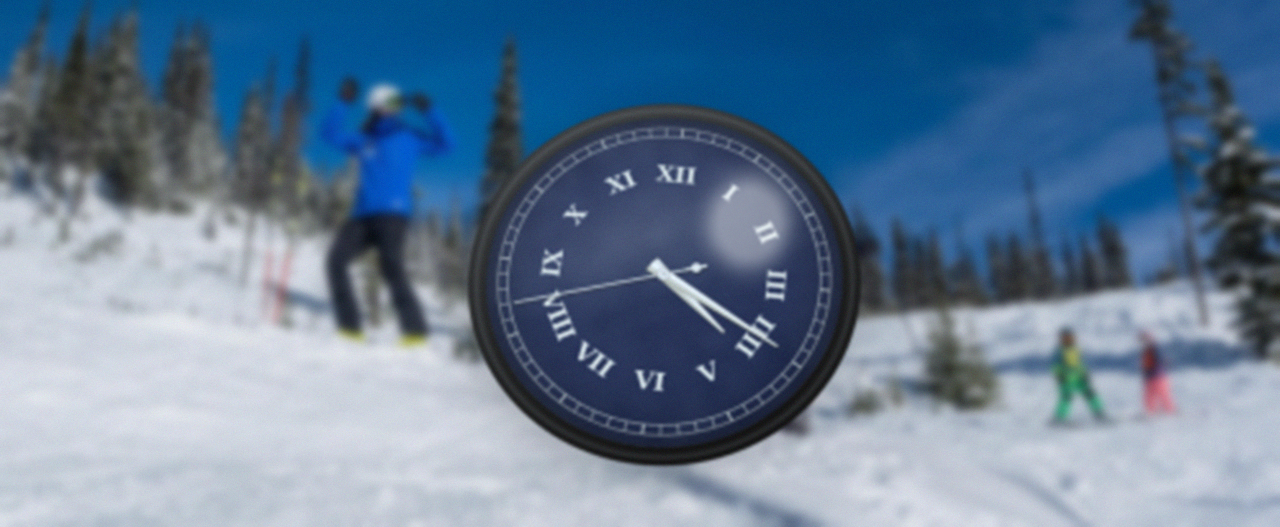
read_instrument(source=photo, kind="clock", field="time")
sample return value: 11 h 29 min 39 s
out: 4 h 19 min 42 s
